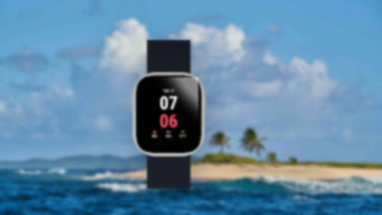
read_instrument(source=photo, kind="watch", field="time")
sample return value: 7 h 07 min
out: 7 h 06 min
